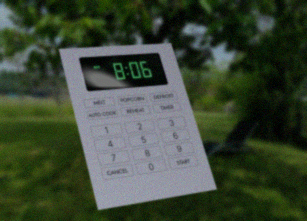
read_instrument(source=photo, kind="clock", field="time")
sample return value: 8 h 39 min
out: 8 h 06 min
